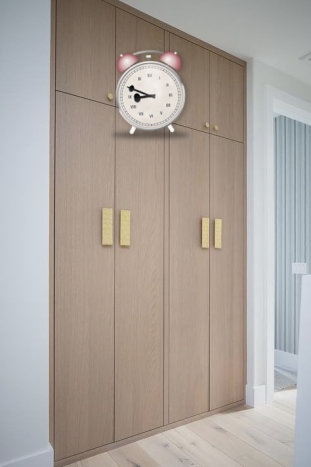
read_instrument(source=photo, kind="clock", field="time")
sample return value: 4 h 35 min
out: 8 h 49 min
